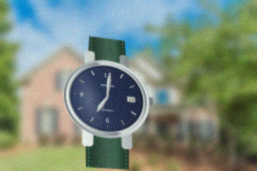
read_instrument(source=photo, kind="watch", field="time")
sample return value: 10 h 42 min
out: 7 h 01 min
